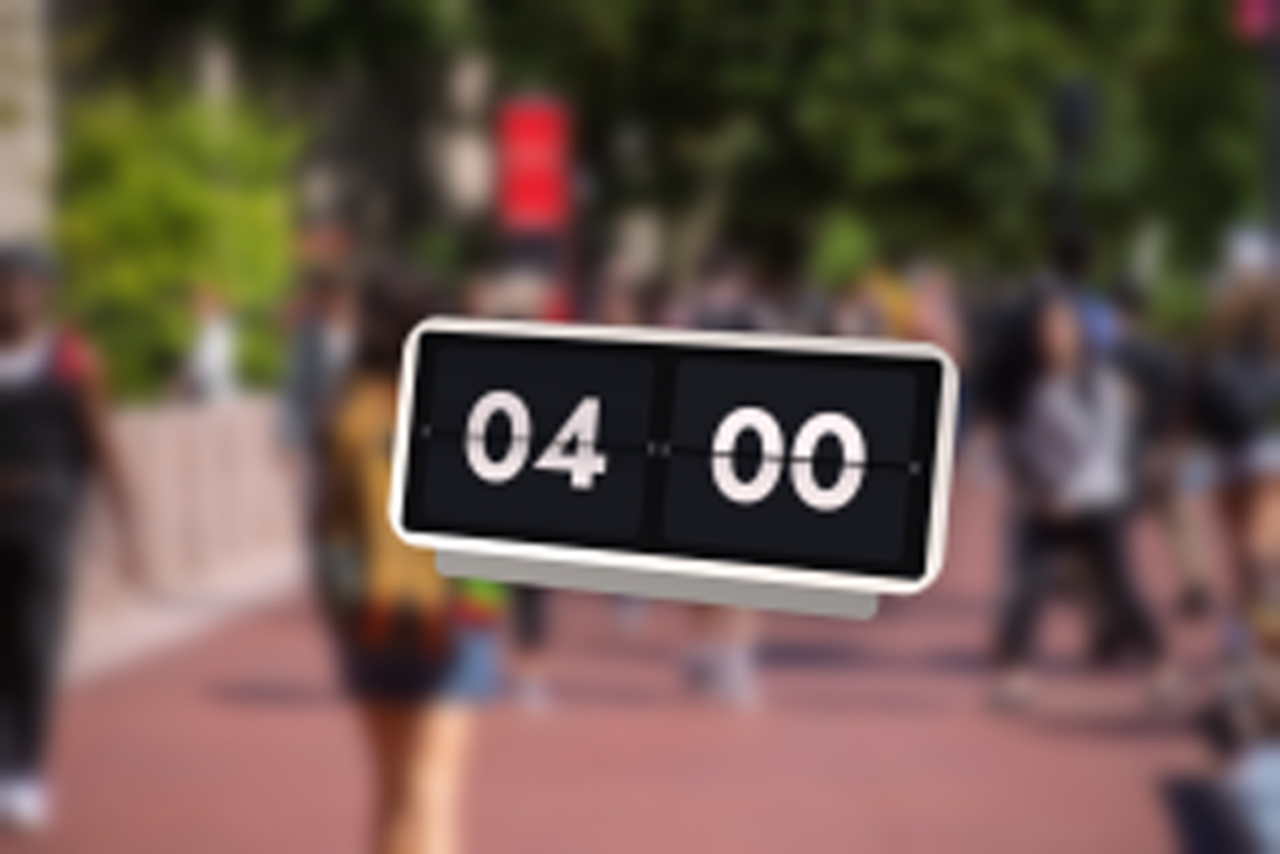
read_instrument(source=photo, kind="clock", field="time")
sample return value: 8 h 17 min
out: 4 h 00 min
